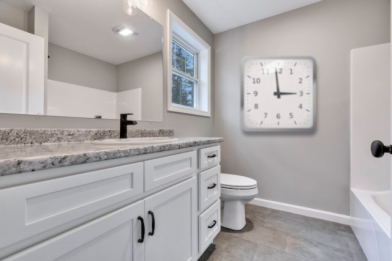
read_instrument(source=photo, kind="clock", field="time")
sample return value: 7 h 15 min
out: 2 h 59 min
